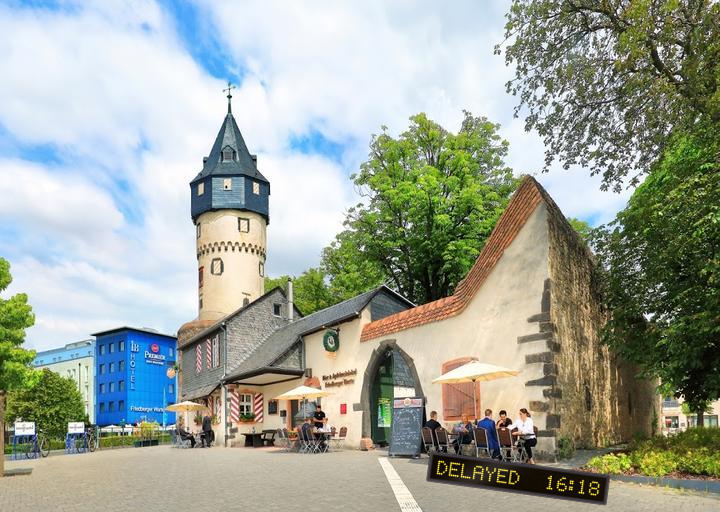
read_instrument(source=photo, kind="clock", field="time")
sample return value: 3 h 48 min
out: 16 h 18 min
